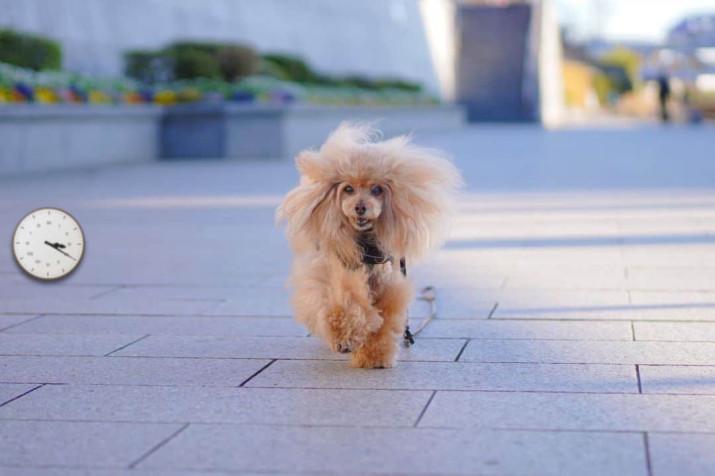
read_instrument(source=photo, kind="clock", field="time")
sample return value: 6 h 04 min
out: 3 h 20 min
